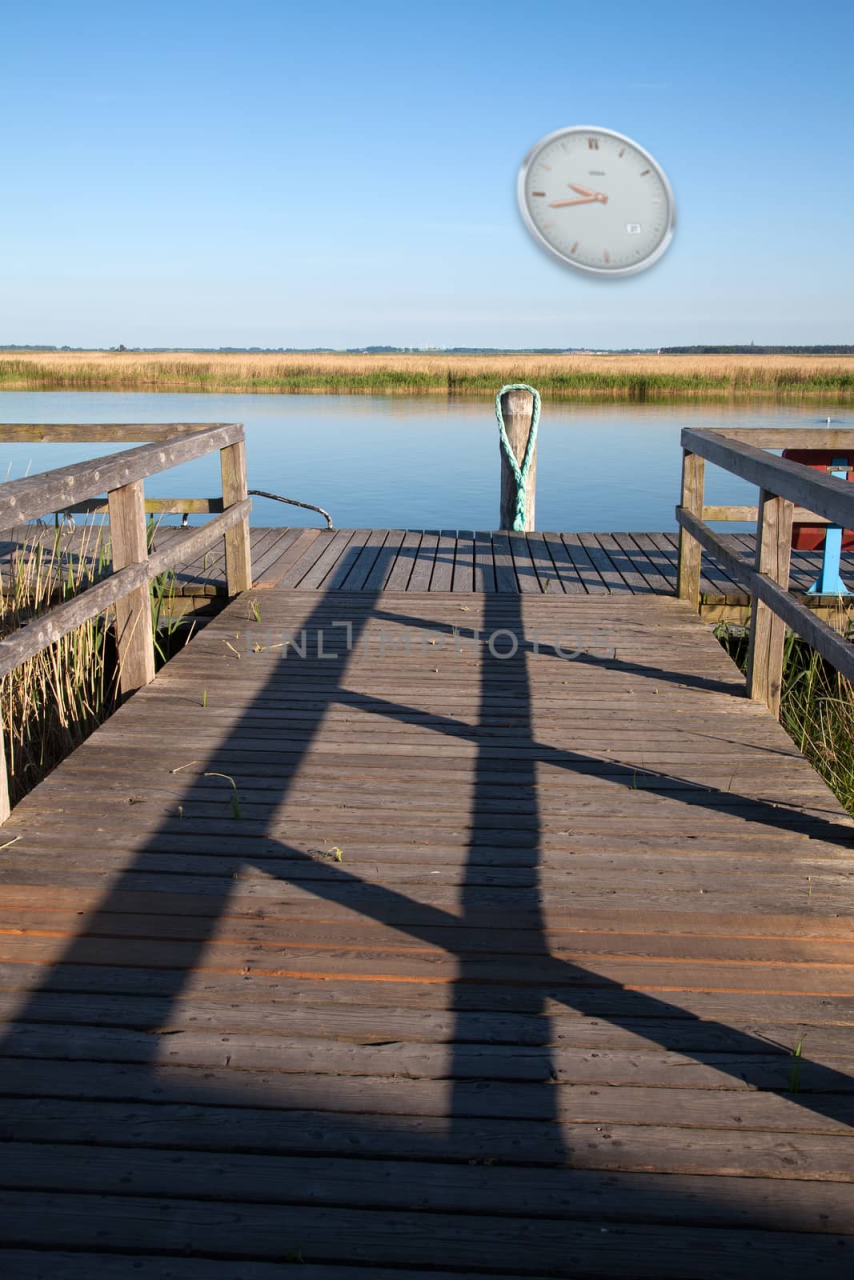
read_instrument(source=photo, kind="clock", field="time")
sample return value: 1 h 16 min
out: 9 h 43 min
